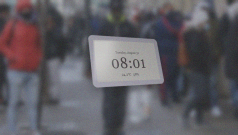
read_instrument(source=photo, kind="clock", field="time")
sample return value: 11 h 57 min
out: 8 h 01 min
